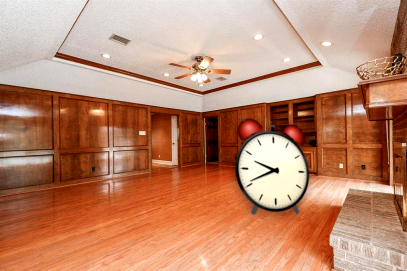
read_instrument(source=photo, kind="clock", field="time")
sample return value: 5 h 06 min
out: 9 h 41 min
